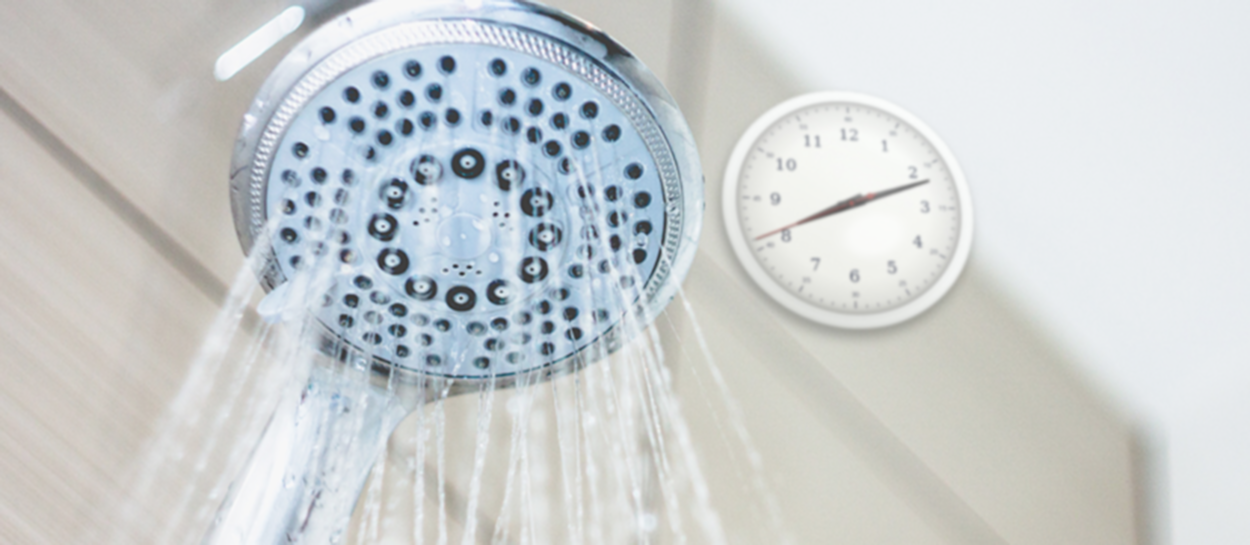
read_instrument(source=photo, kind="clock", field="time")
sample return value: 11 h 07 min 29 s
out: 8 h 11 min 41 s
